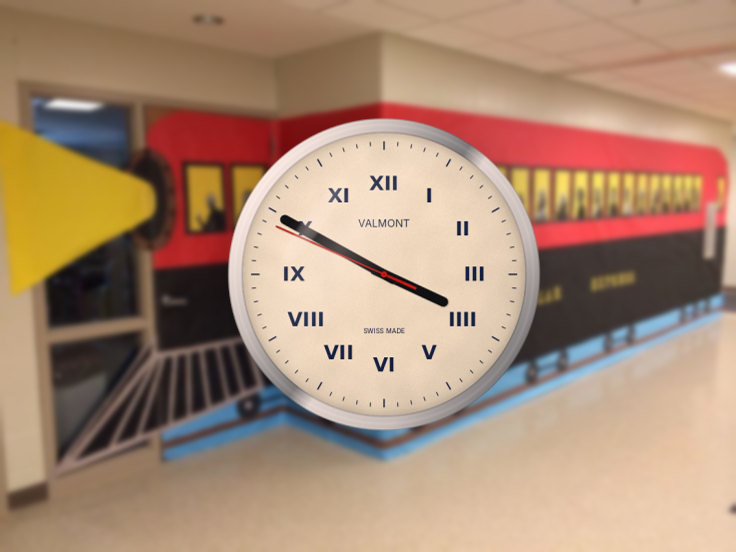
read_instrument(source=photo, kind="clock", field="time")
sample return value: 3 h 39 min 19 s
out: 3 h 49 min 49 s
